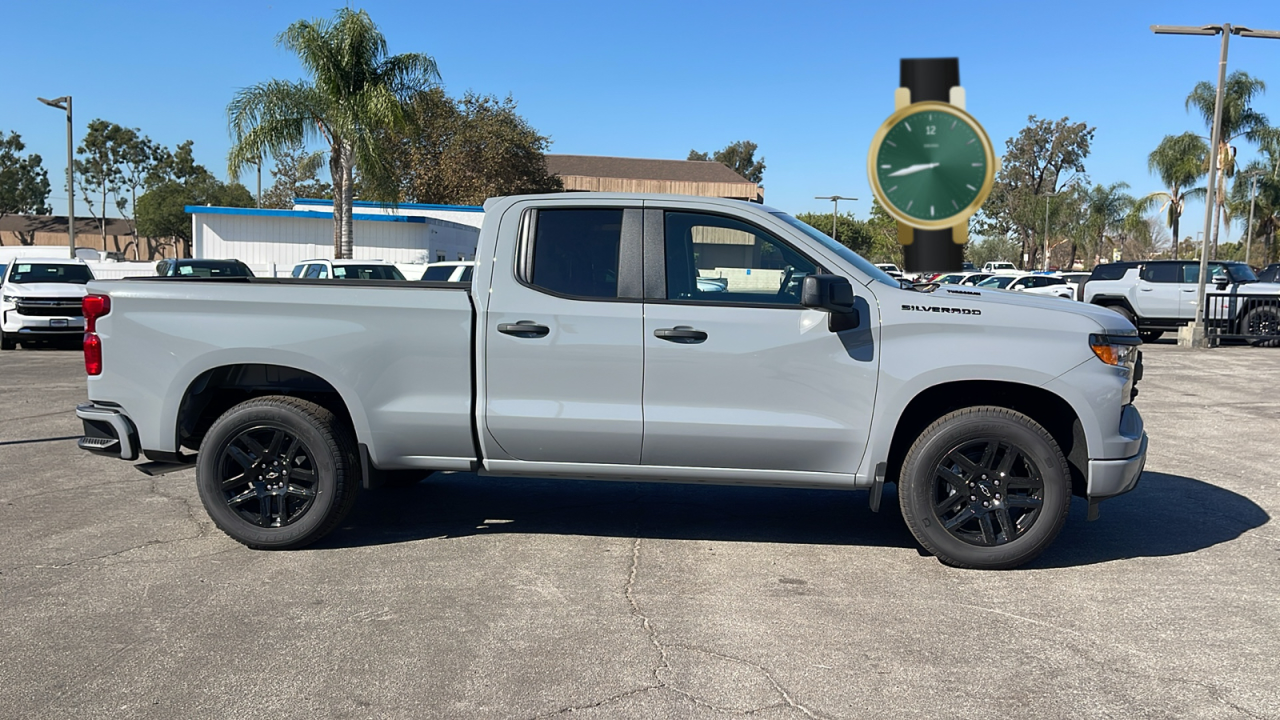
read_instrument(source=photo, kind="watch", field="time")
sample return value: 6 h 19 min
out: 8 h 43 min
